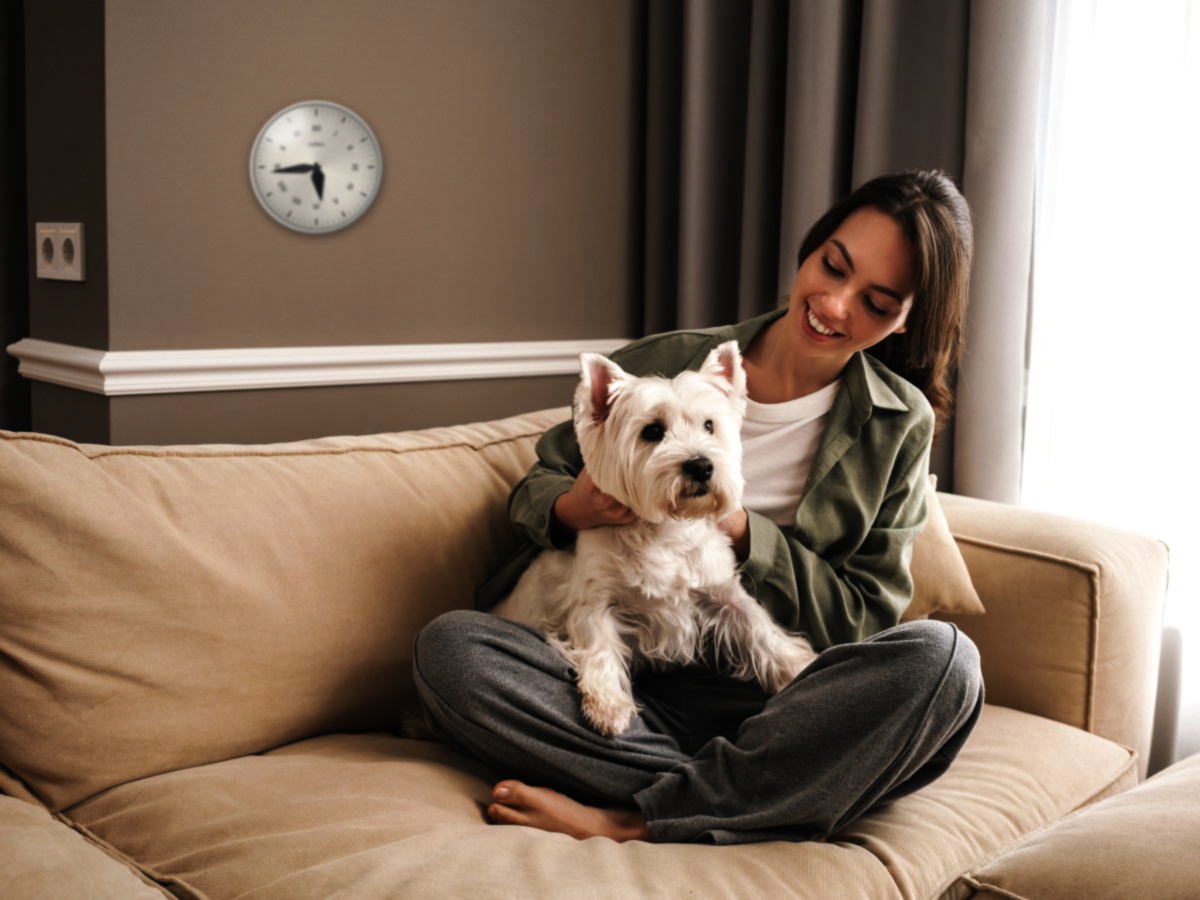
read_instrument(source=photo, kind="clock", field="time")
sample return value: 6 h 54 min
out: 5 h 44 min
